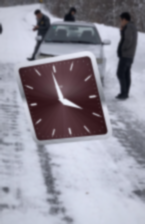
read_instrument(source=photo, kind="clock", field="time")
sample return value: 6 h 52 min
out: 3 h 59 min
